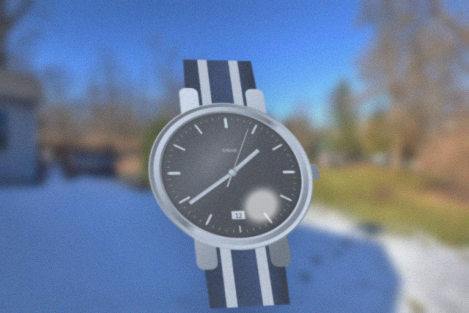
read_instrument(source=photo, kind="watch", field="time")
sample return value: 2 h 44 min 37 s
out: 1 h 39 min 04 s
